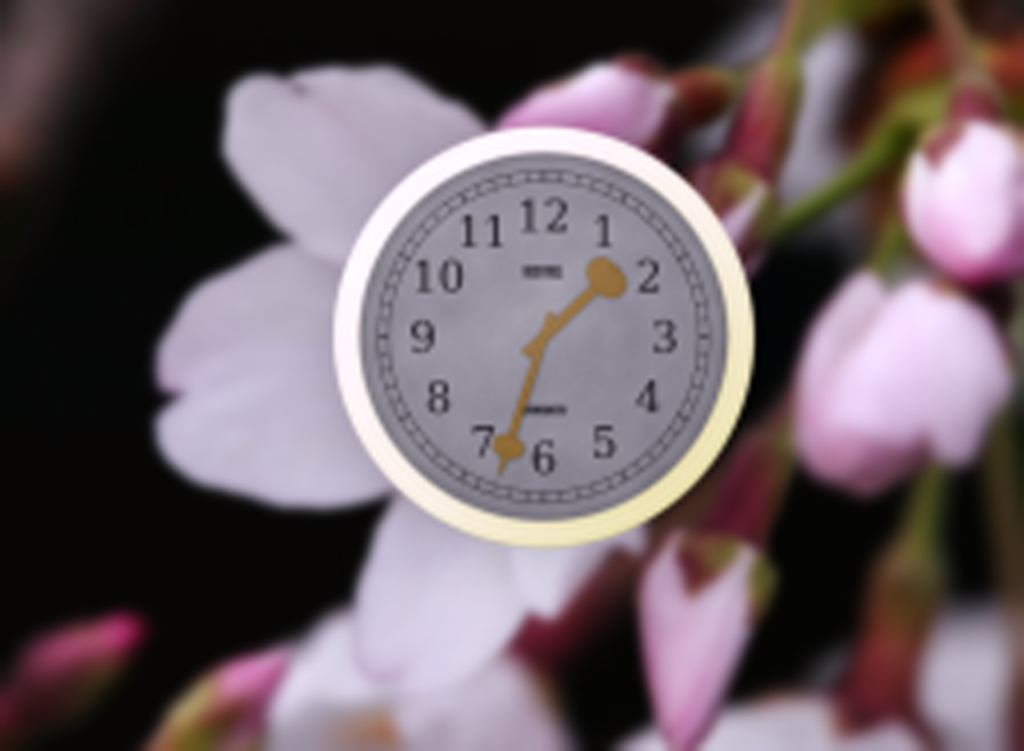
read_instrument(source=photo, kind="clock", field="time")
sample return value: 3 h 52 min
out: 1 h 33 min
